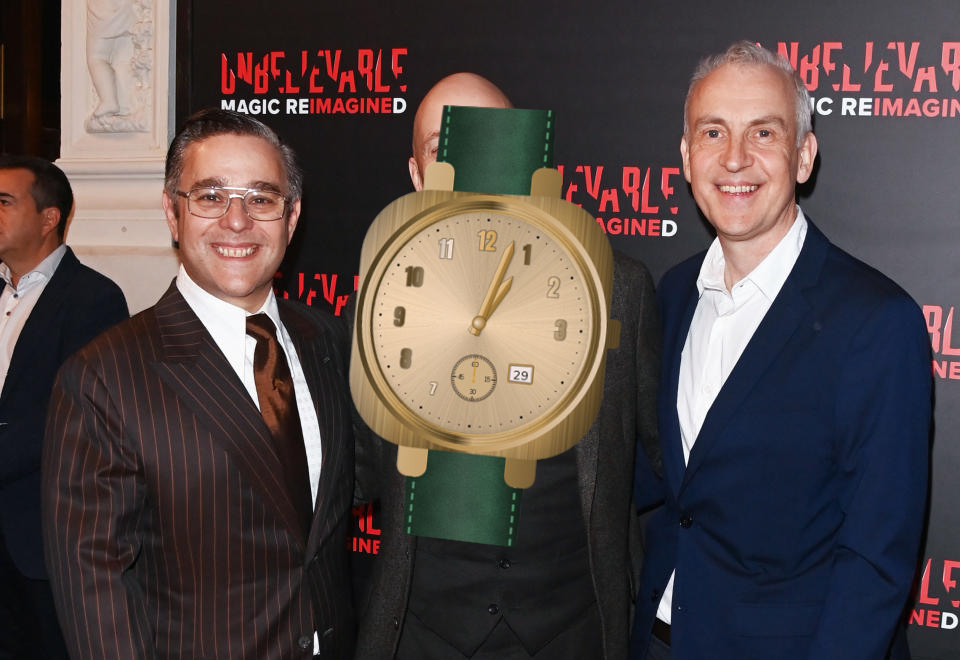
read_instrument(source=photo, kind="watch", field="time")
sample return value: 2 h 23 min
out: 1 h 03 min
